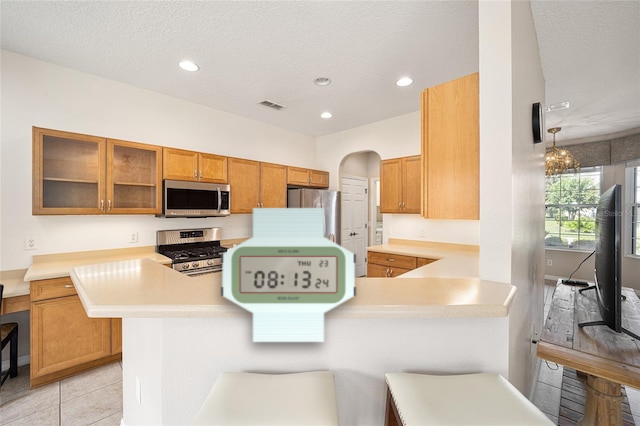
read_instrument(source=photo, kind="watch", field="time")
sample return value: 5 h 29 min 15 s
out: 8 h 13 min 24 s
